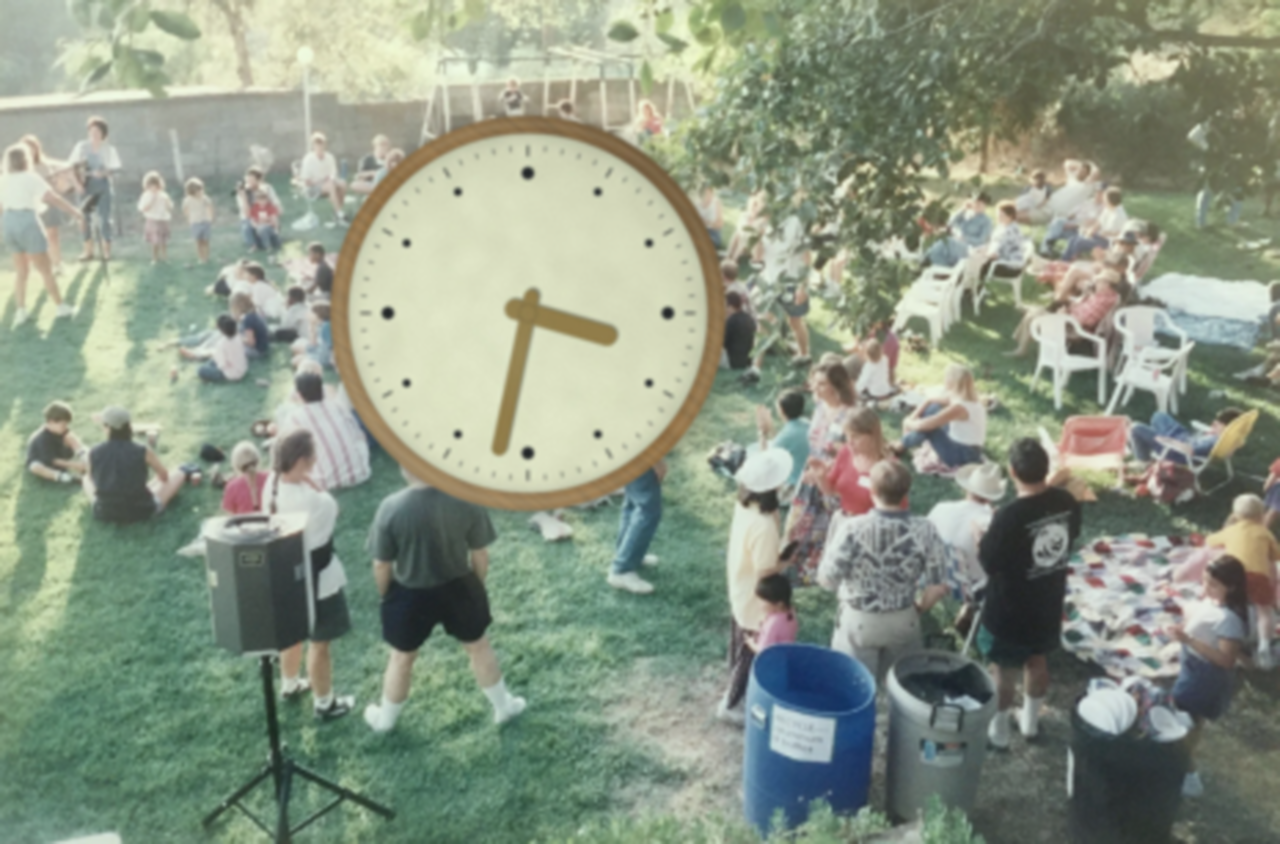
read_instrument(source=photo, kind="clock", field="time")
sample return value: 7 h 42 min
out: 3 h 32 min
